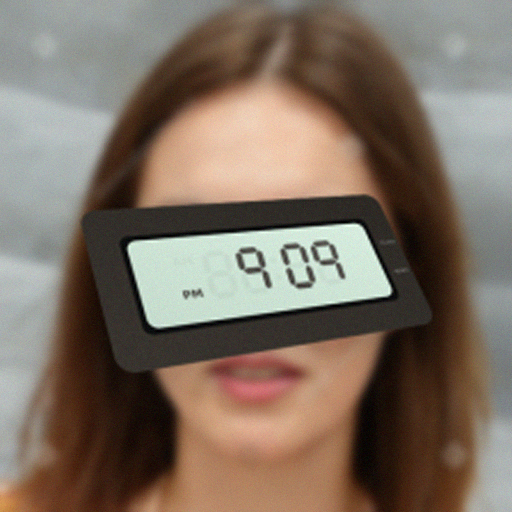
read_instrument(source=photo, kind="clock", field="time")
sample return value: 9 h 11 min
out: 9 h 09 min
